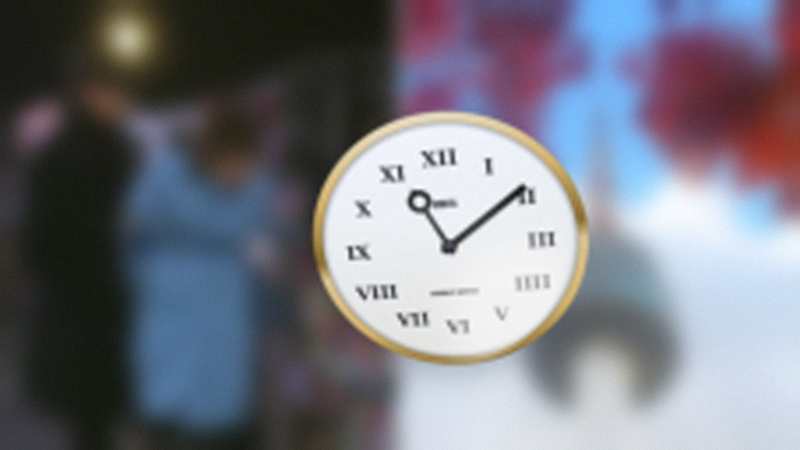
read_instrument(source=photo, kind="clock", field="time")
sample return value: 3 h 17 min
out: 11 h 09 min
